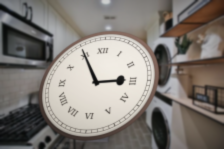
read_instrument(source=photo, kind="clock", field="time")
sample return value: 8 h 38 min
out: 2 h 55 min
